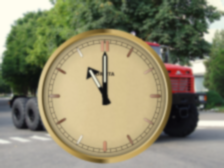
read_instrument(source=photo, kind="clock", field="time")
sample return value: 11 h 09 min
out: 11 h 00 min
